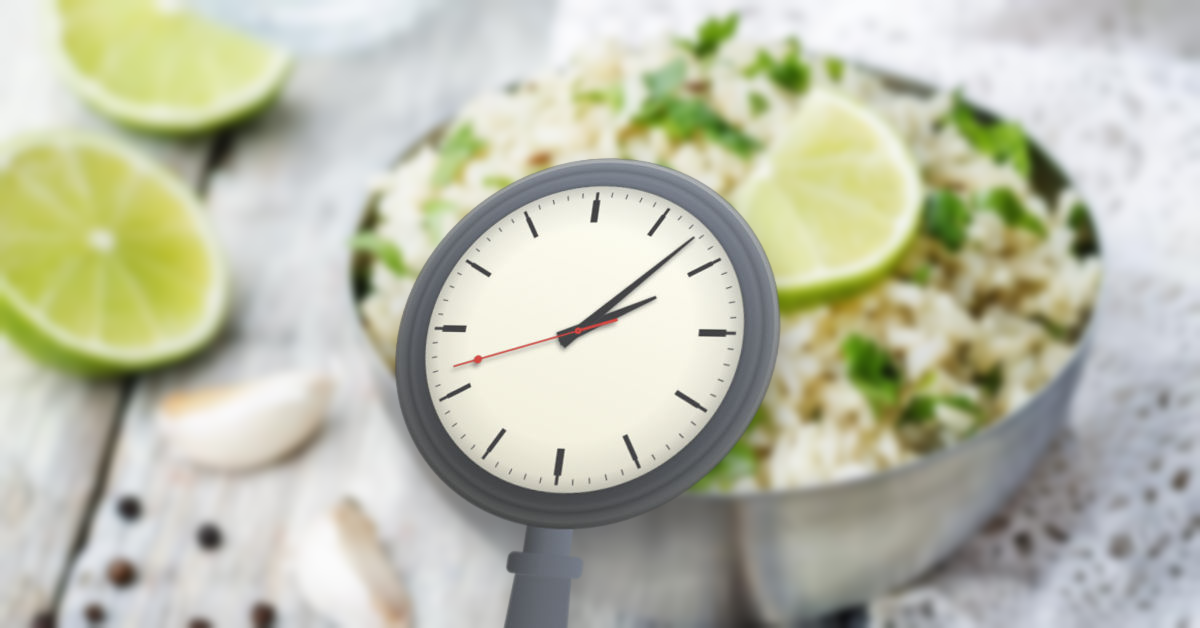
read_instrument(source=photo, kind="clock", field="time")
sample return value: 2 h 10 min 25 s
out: 2 h 07 min 42 s
